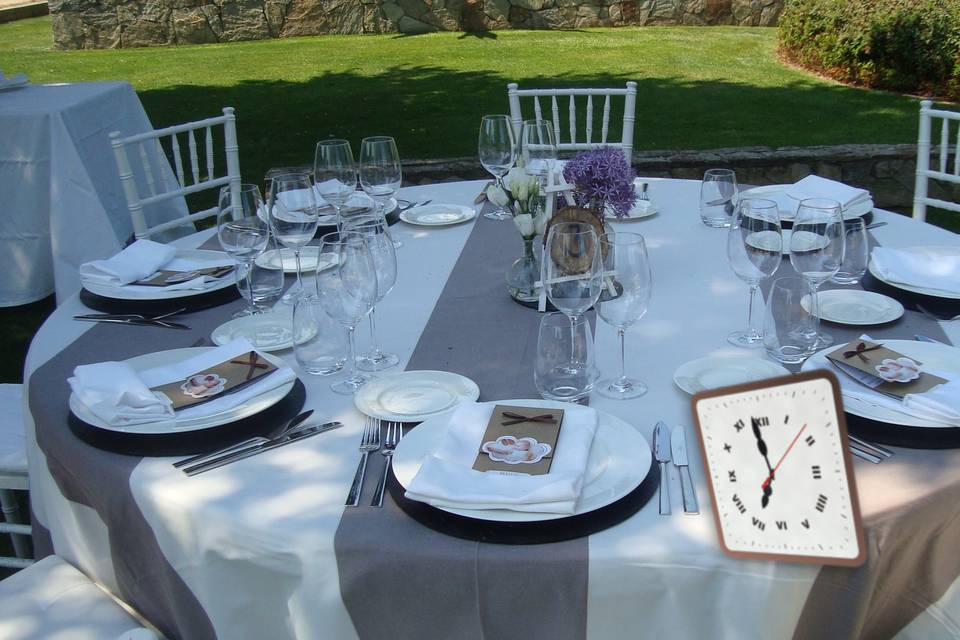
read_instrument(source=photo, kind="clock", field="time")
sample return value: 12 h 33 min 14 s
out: 6 h 58 min 08 s
